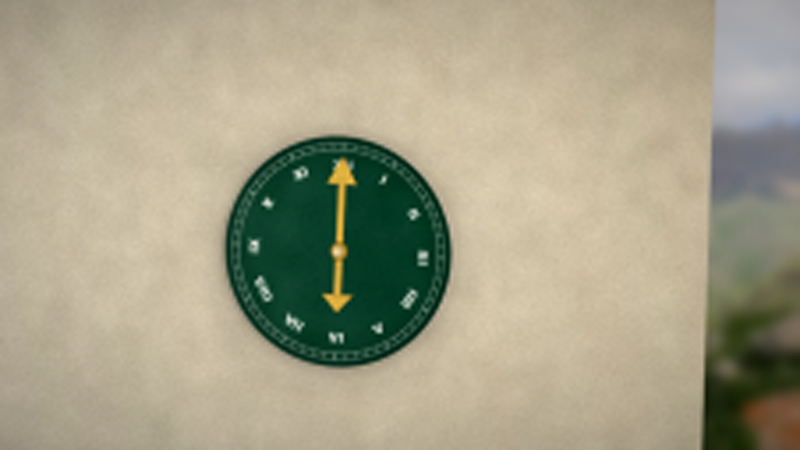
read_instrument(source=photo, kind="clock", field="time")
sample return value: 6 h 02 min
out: 6 h 00 min
